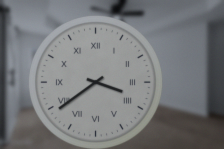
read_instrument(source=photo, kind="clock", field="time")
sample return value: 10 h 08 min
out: 3 h 39 min
